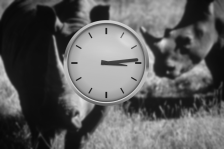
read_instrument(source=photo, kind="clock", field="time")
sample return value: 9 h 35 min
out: 3 h 14 min
